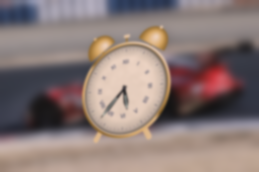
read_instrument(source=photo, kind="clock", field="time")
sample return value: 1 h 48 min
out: 5 h 37 min
